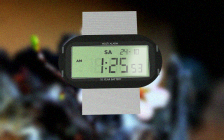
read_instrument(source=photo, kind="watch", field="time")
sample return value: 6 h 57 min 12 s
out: 1 h 25 min 53 s
